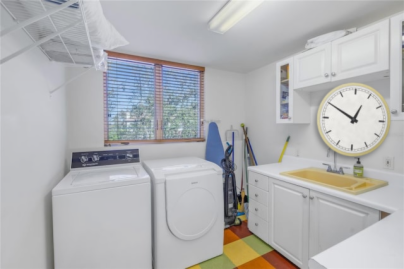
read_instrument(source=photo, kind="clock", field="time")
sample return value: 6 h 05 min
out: 12 h 50 min
